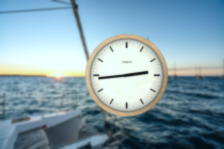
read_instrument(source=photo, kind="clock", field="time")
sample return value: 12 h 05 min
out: 2 h 44 min
